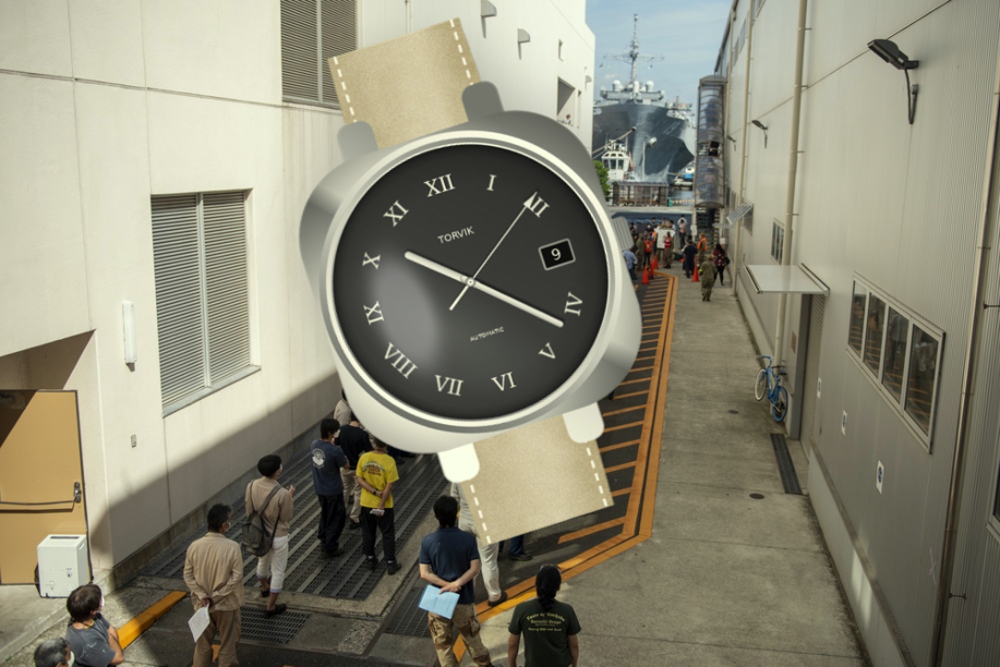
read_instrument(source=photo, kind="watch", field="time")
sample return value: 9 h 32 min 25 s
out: 10 h 22 min 09 s
